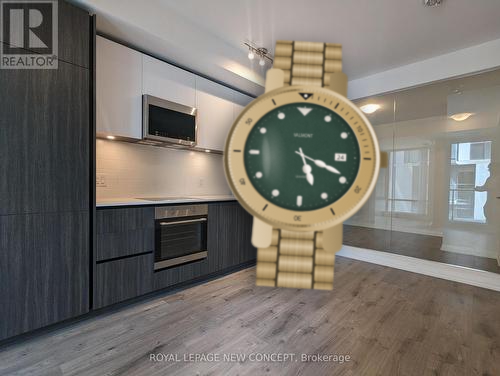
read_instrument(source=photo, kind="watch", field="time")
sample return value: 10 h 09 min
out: 5 h 19 min
